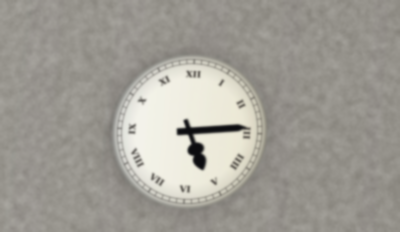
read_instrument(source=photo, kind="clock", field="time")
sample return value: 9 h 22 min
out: 5 h 14 min
